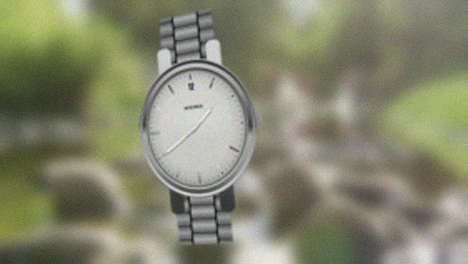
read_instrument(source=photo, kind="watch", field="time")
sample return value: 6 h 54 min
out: 1 h 40 min
